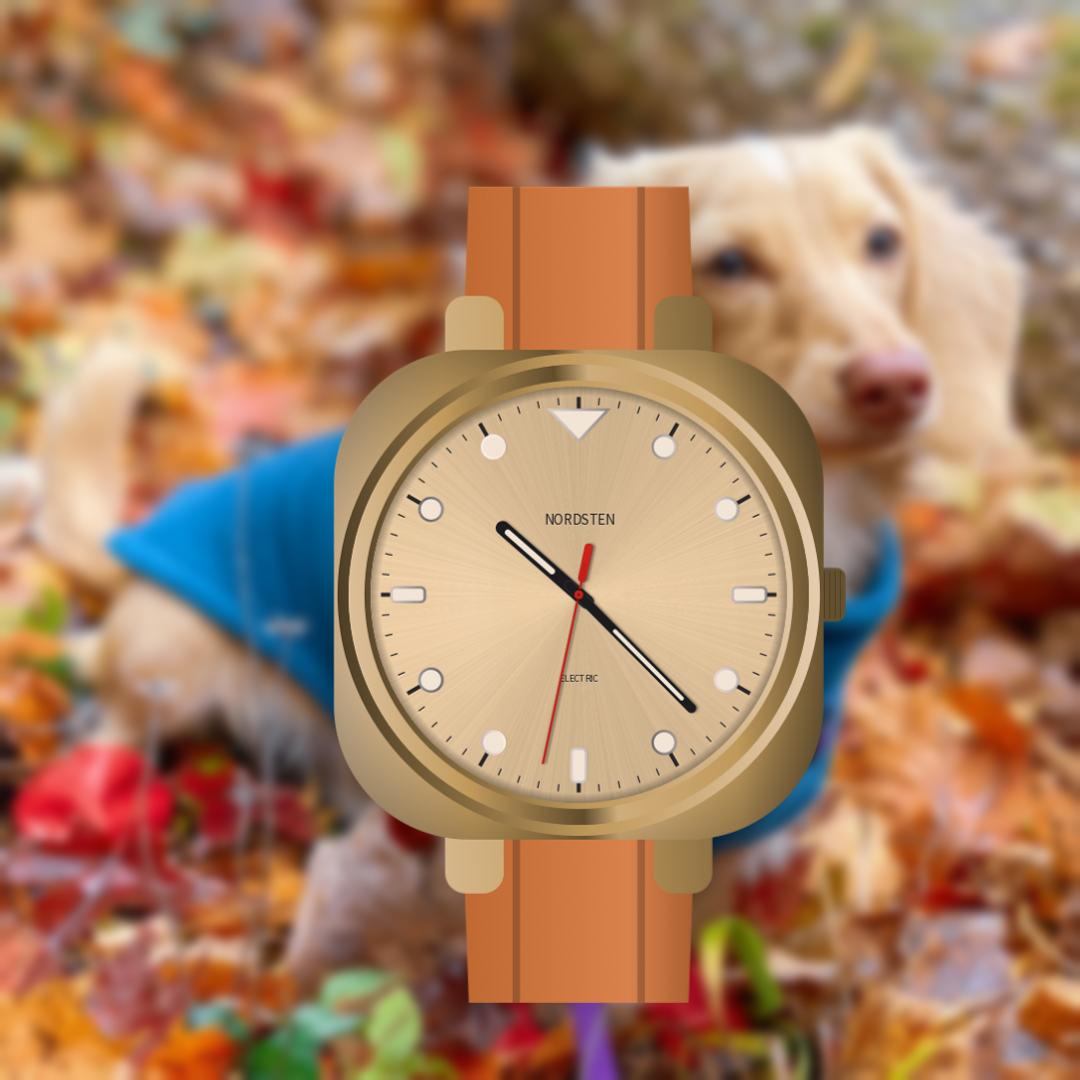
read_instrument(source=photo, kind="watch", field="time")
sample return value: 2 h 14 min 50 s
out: 10 h 22 min 32 s
